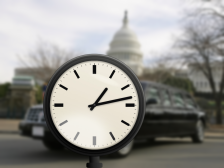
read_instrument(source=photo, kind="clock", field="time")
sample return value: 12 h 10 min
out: 1 h 13 min
